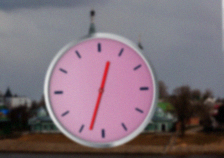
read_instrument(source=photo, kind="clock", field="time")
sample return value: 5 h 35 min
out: 12 h 33 min
